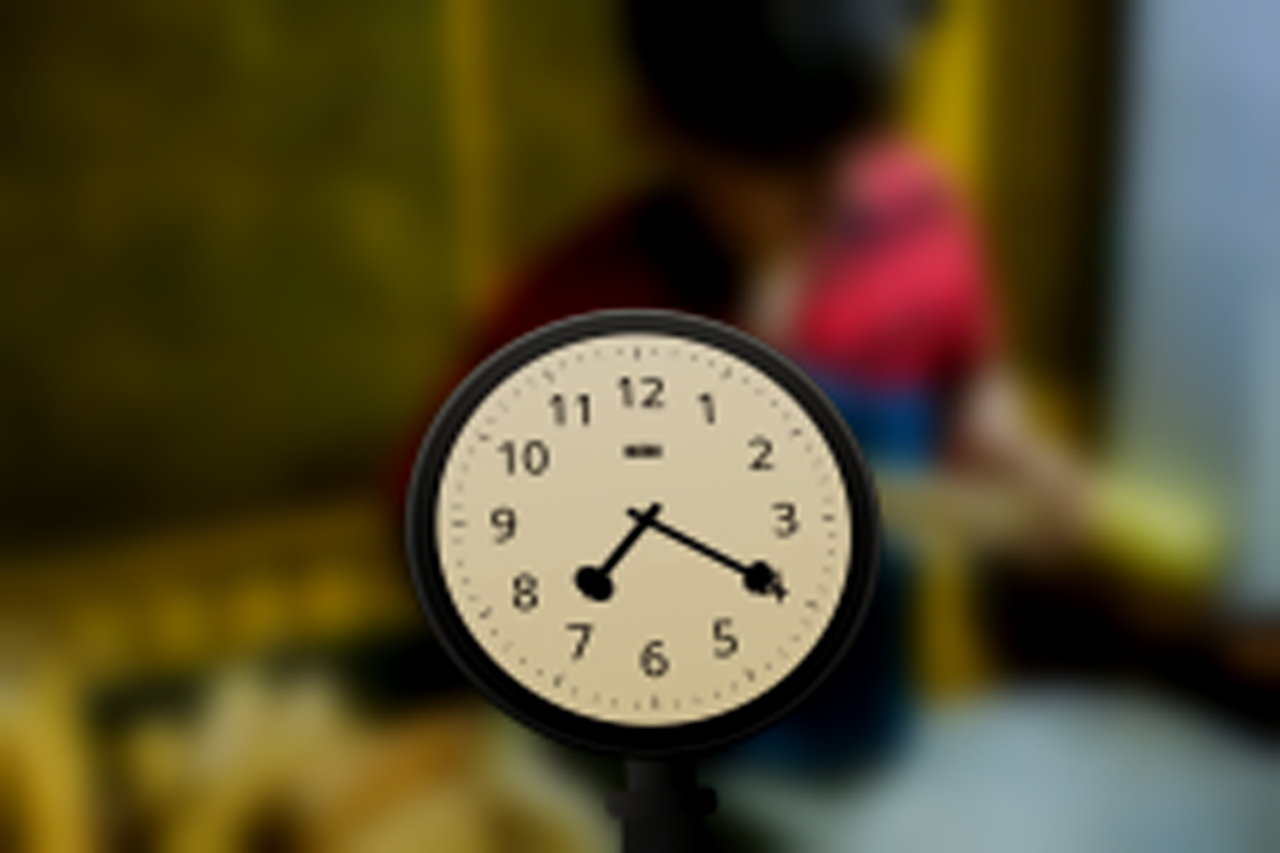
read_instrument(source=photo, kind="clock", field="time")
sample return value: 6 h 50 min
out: 7 h 20 min
